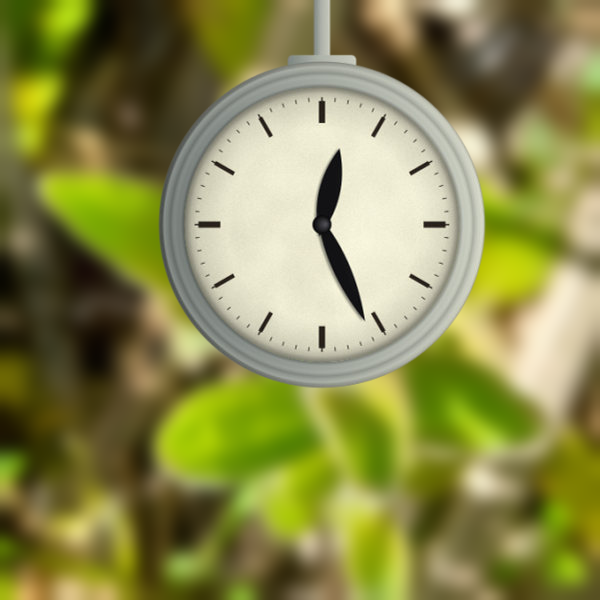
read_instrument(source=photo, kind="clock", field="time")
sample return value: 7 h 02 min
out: 12 h 26 min
